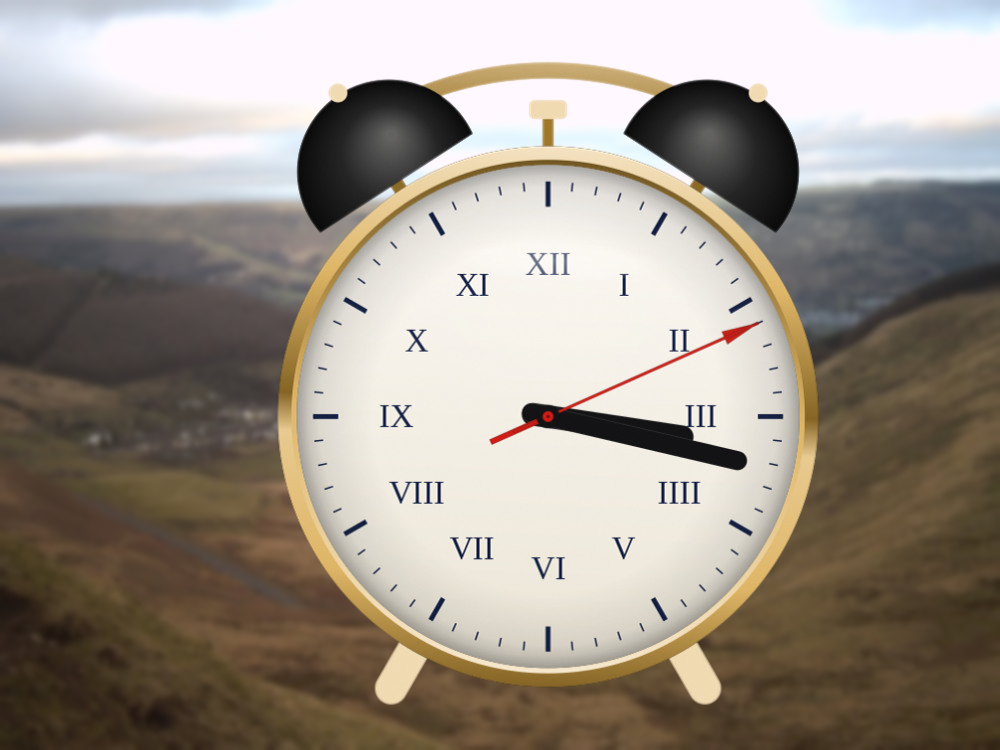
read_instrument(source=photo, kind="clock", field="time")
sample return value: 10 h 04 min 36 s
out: 3 h 17 min 11 s
